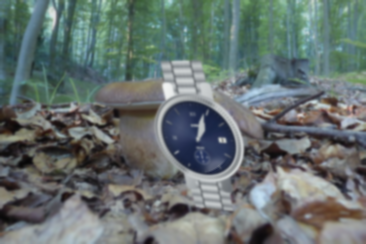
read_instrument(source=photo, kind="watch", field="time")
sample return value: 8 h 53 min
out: 1 h 04 min
